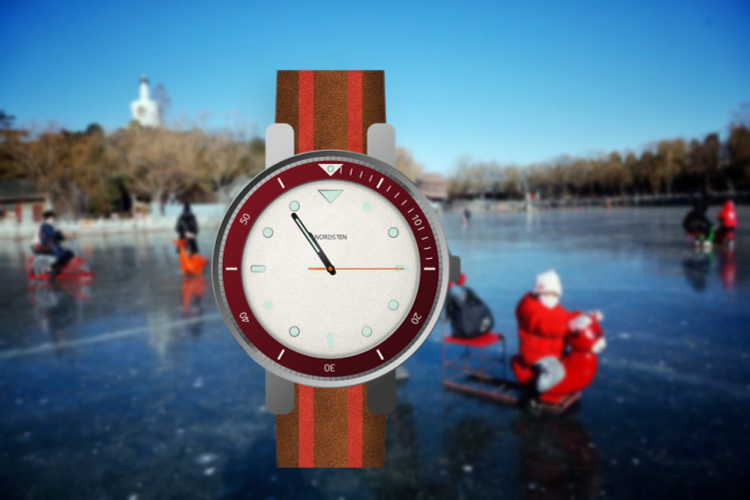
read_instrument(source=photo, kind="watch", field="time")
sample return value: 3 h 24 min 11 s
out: 10 h 54 min 15 s
